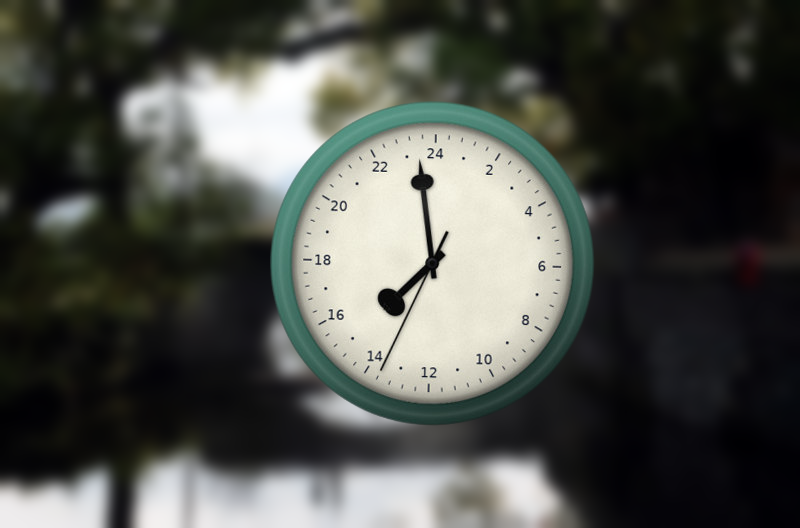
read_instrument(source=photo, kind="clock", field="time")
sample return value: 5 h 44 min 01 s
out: 14 h 58 min 34 s
